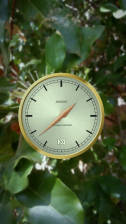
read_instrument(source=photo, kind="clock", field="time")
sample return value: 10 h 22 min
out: 1 h 38 min
